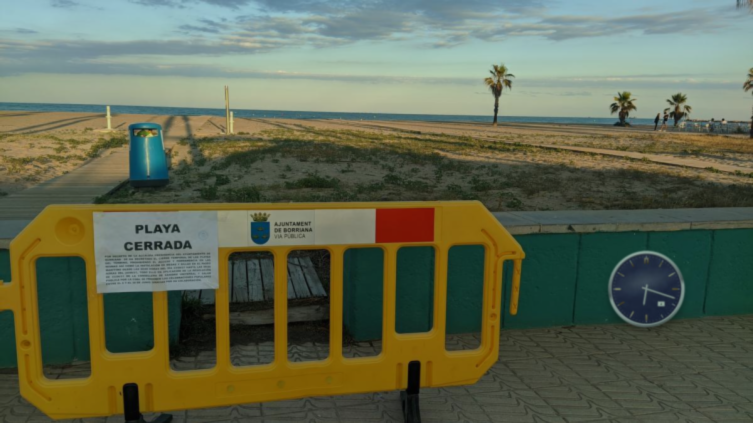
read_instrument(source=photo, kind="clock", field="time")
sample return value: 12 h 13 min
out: 6 h 18 min
